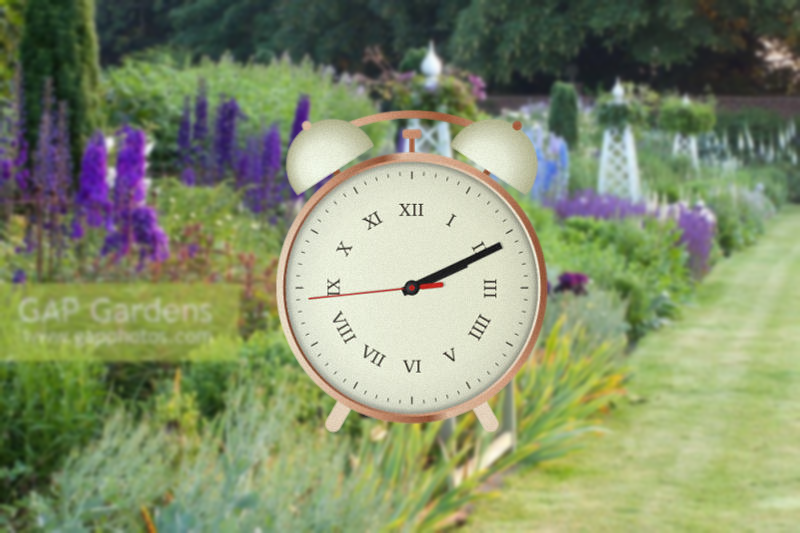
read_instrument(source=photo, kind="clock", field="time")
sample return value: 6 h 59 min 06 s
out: 2 h 10 min 44 s
